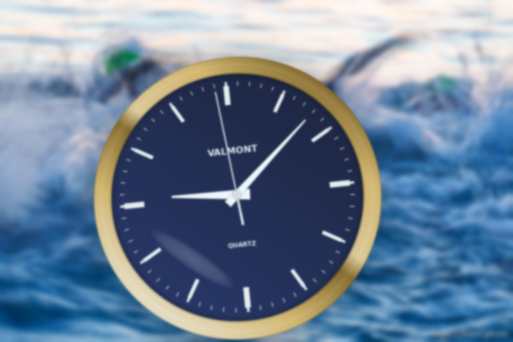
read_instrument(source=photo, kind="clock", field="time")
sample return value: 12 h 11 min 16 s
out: 9 h 07 min 59 s
